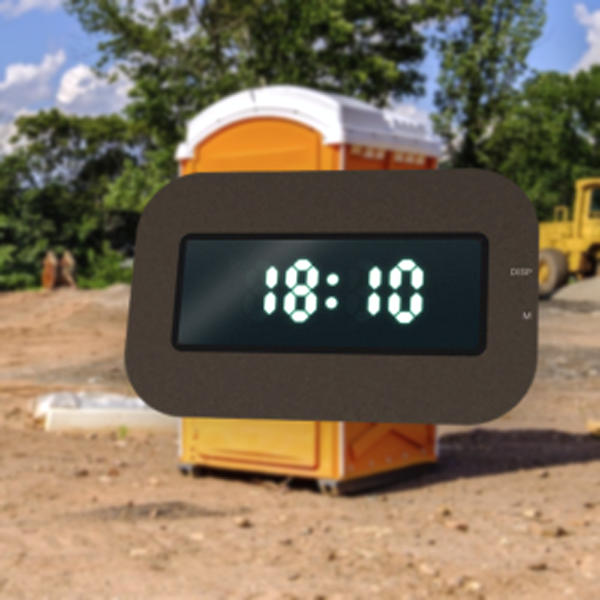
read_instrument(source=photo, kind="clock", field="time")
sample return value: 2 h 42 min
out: 18 h 10 min
